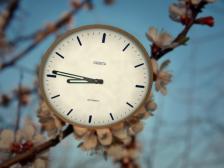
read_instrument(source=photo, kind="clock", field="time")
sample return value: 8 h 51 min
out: 8 h 46 min
